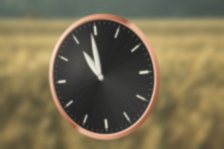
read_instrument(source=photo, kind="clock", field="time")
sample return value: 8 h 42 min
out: 10 h 59 min
